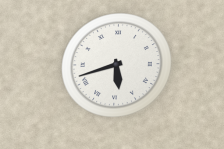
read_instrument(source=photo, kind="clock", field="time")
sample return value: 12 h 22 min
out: 5 h 42 min
